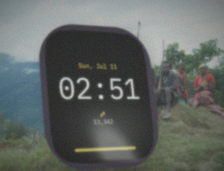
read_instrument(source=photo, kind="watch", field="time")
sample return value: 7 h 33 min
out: 2 h 51 min
